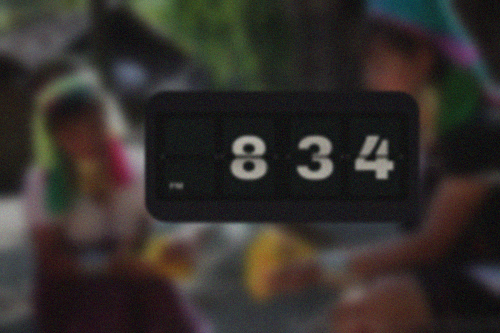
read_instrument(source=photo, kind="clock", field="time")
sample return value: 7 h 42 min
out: 8 h 34 min
